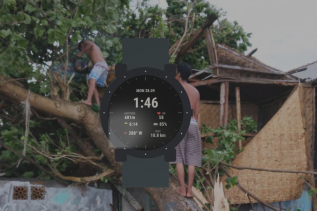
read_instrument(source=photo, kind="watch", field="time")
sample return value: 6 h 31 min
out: 1 h 46 min
